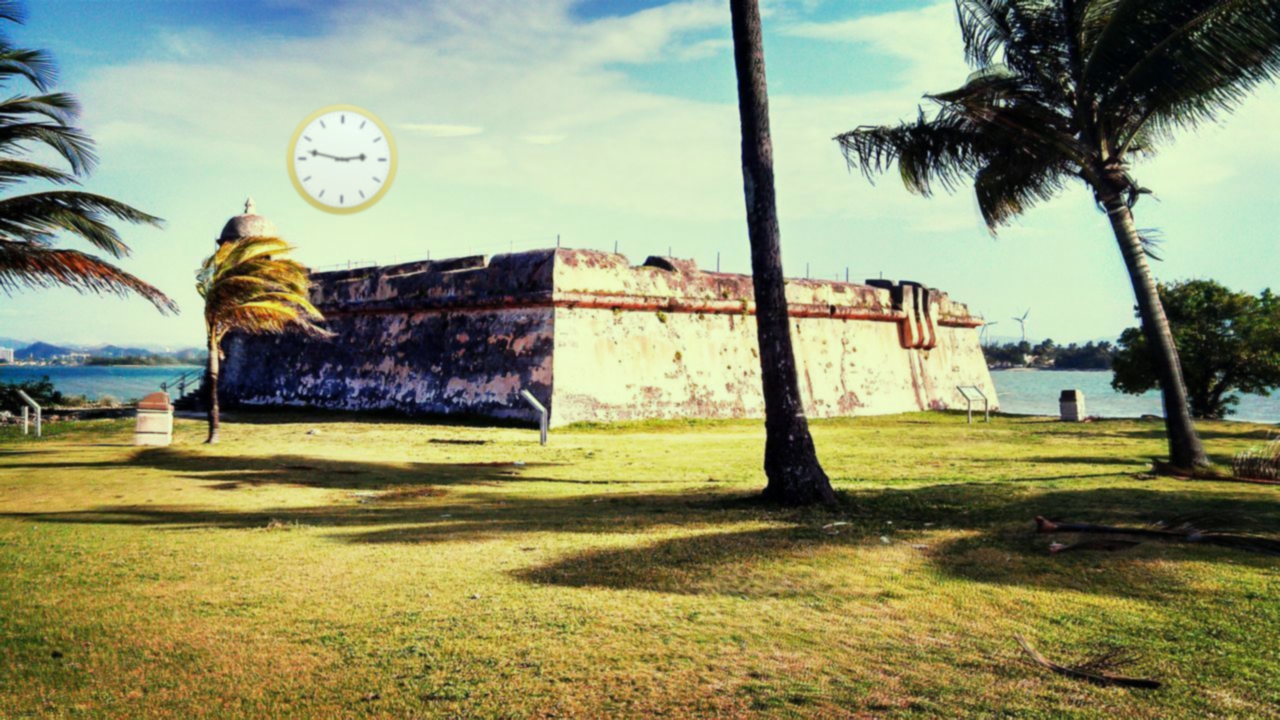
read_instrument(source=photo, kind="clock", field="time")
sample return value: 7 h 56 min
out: 2 h 47 min
